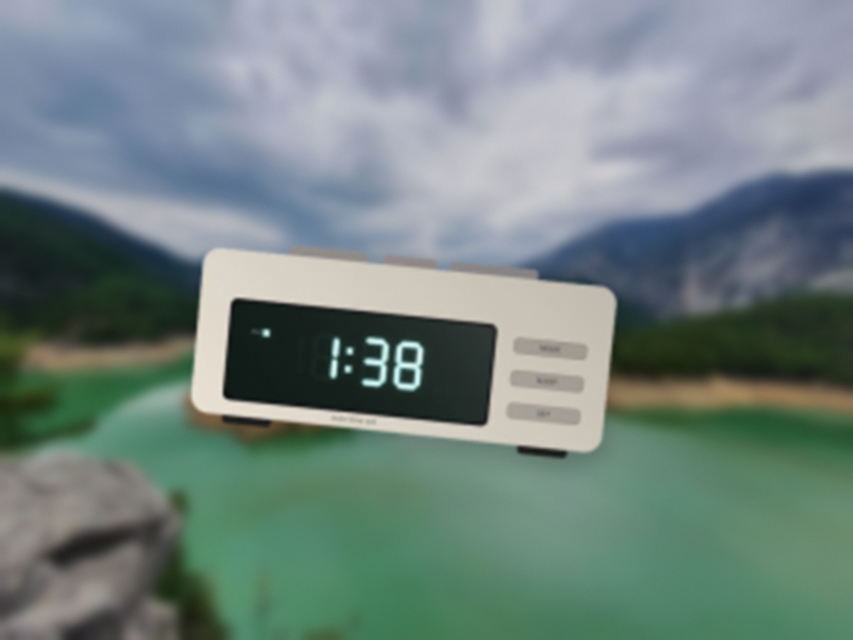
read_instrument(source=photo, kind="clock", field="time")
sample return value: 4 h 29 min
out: 1 h 38 min
